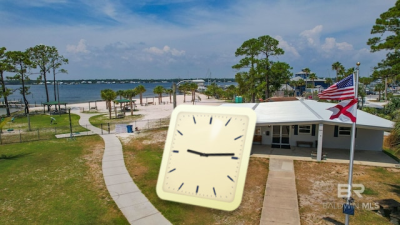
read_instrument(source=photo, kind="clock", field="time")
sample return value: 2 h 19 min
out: 9 h 14 min
